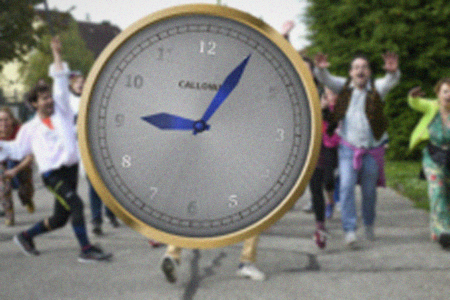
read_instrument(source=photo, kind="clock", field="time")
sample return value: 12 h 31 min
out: 9 h 05 min
